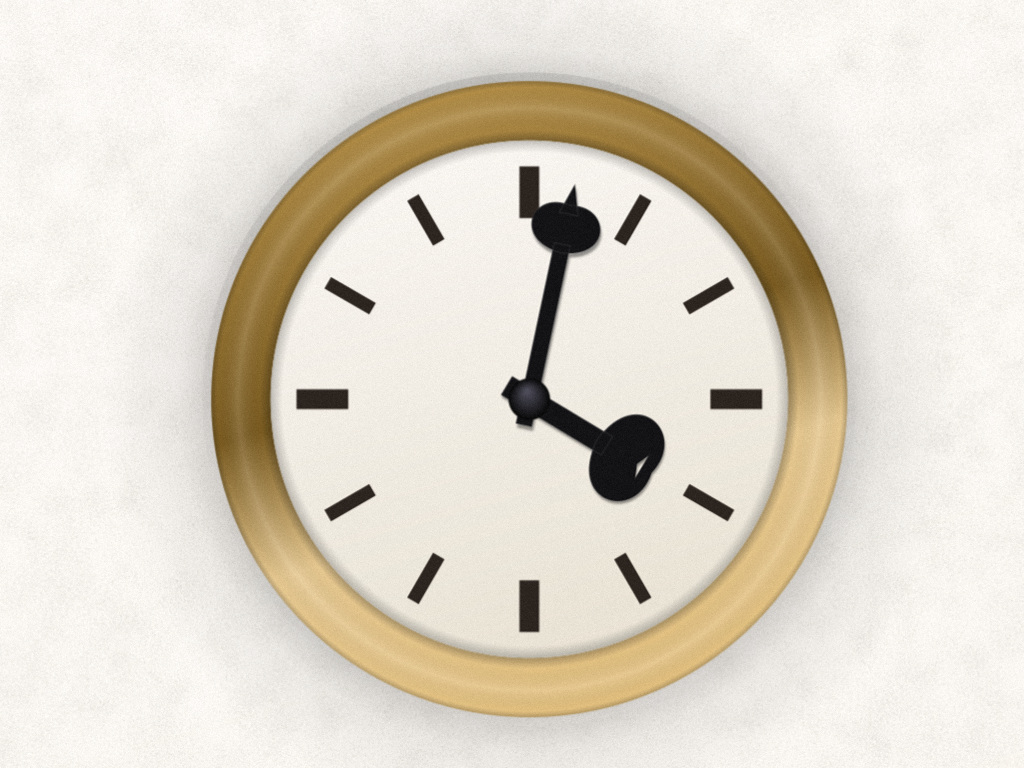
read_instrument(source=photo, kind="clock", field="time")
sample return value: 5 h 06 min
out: 4 h 02 min
